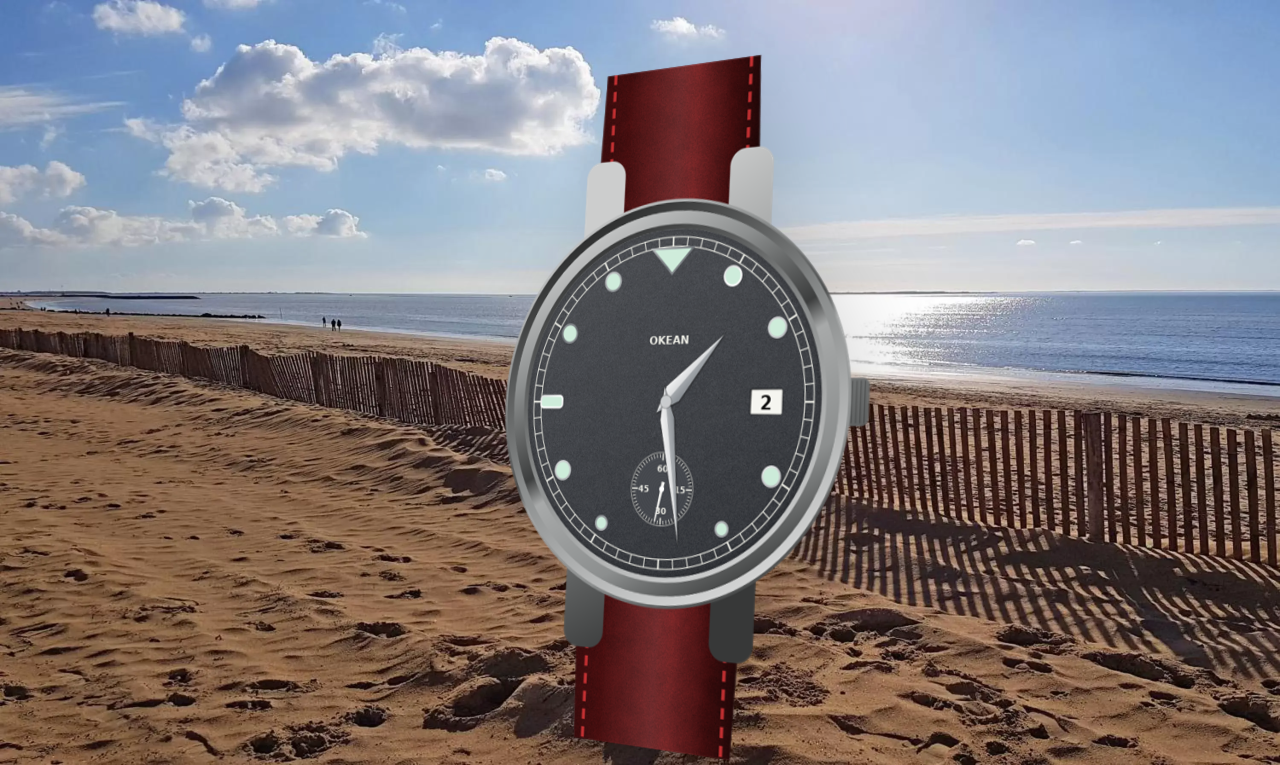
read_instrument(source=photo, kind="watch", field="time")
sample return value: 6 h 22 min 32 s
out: 1 h 28 min 32 s
